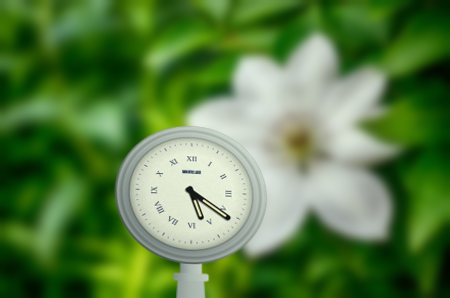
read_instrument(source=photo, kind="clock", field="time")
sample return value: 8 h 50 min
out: 5 h 21 min
